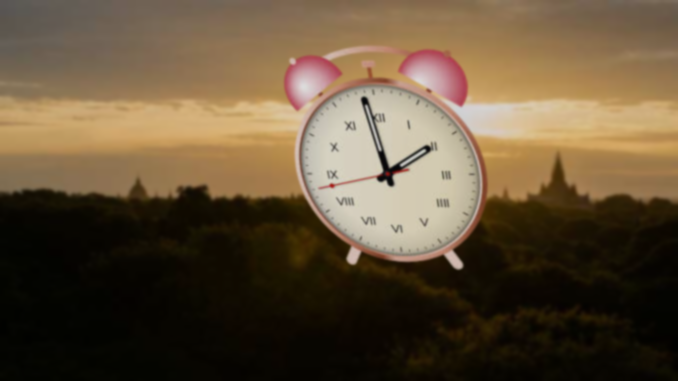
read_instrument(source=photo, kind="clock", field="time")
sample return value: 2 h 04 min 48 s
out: 1 h 58 min 43 s
